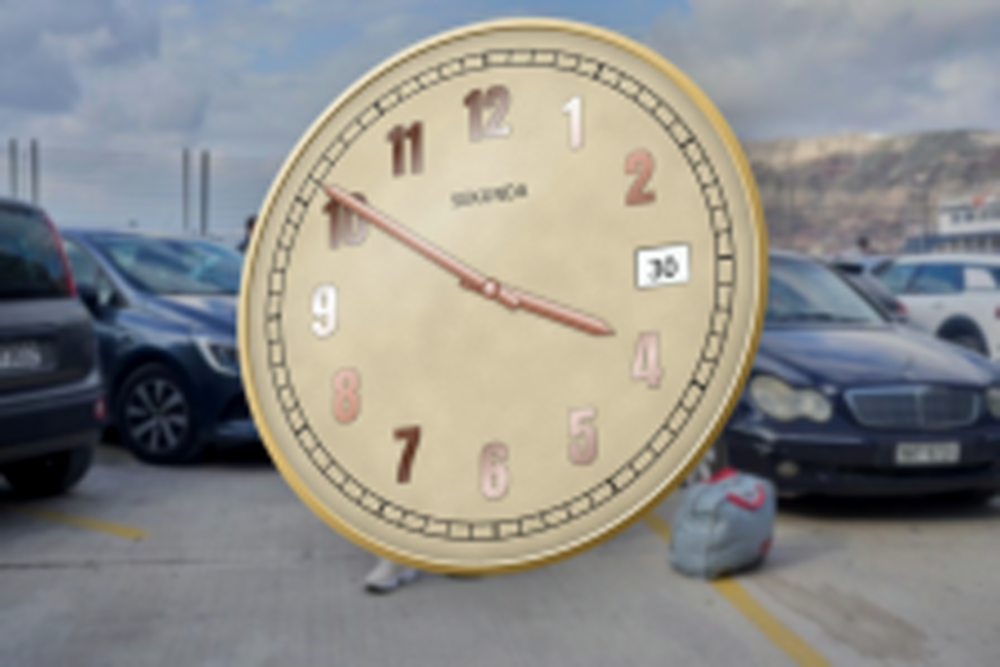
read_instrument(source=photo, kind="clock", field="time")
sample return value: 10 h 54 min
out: 3 h 51 min
